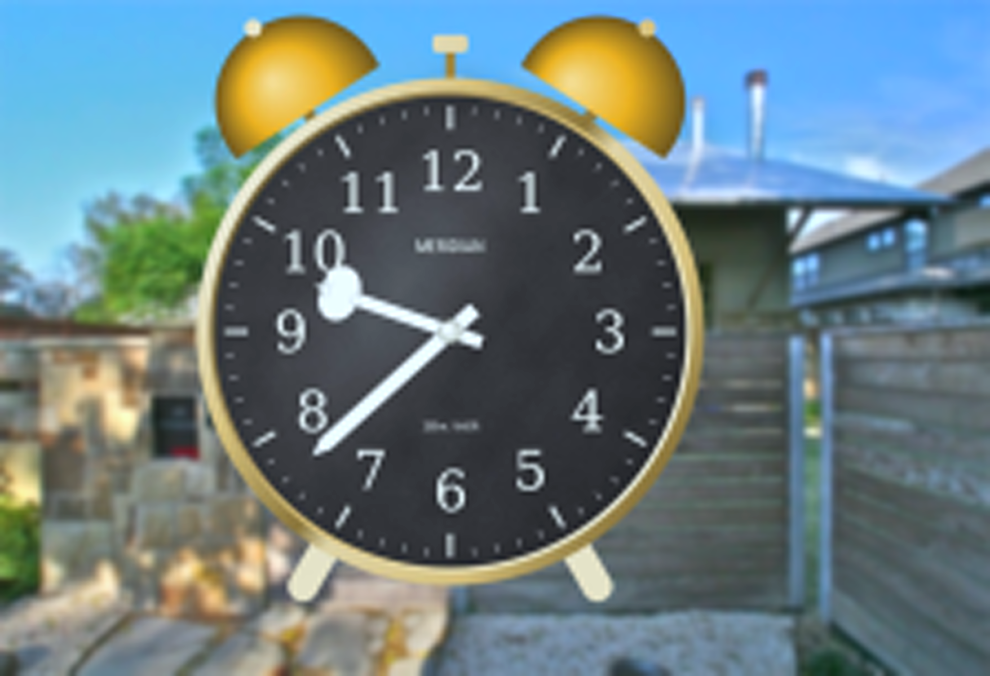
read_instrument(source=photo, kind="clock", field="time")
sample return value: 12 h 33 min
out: 9 h 38 min
